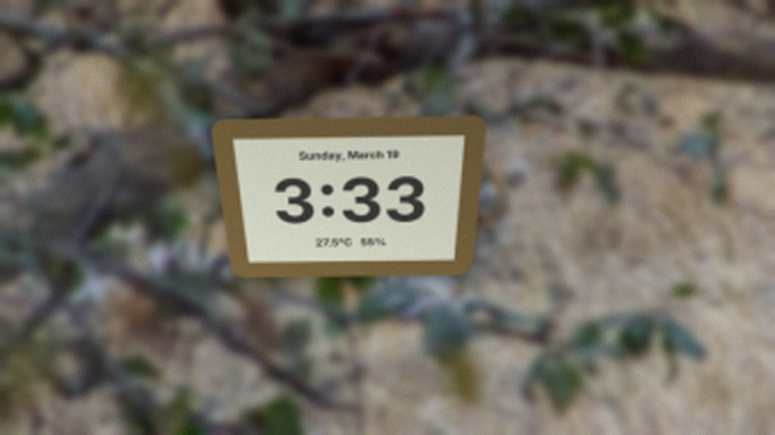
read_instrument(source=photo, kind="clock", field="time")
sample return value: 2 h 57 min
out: 3 h 33 min
